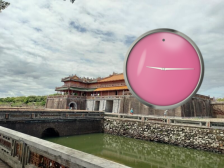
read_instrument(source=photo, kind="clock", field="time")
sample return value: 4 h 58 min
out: 9 h 15 min
